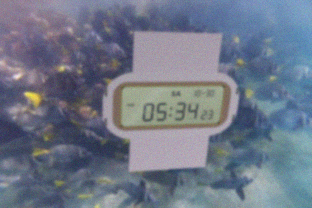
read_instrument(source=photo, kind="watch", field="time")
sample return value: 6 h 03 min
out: 5 h 34 min
